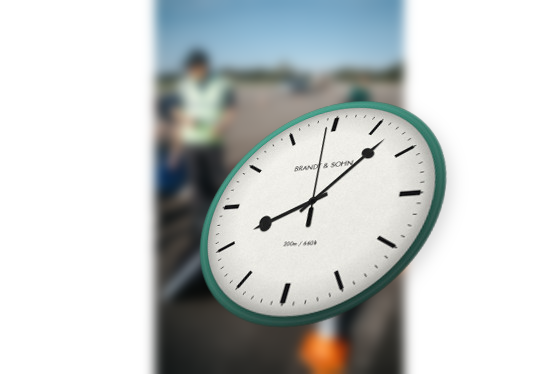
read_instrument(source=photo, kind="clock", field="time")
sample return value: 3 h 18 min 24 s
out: 8 h 06 min 59 s
